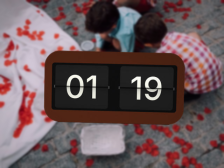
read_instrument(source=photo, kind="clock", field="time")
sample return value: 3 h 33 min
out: 1 h 19 min
